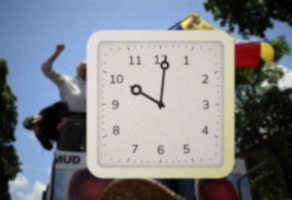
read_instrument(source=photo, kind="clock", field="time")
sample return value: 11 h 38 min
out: 10 h 01 min
